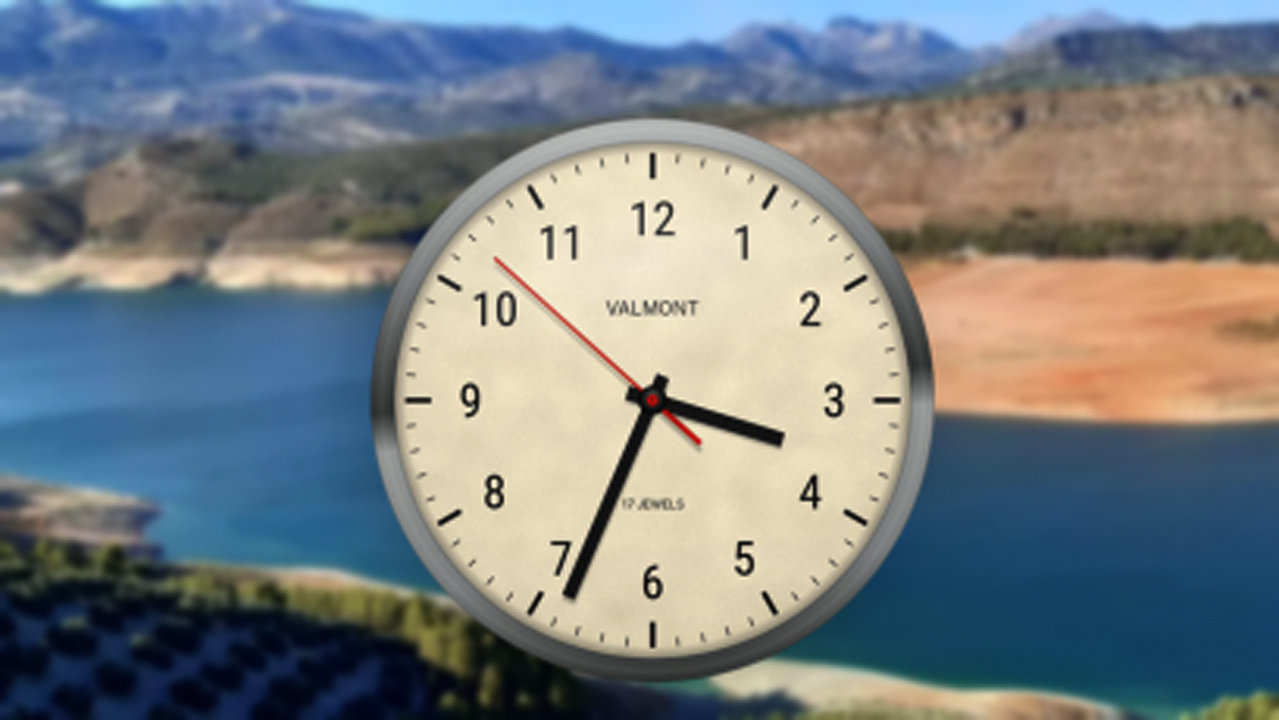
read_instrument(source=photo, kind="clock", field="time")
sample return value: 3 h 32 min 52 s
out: 3 h 33 min 52 s
